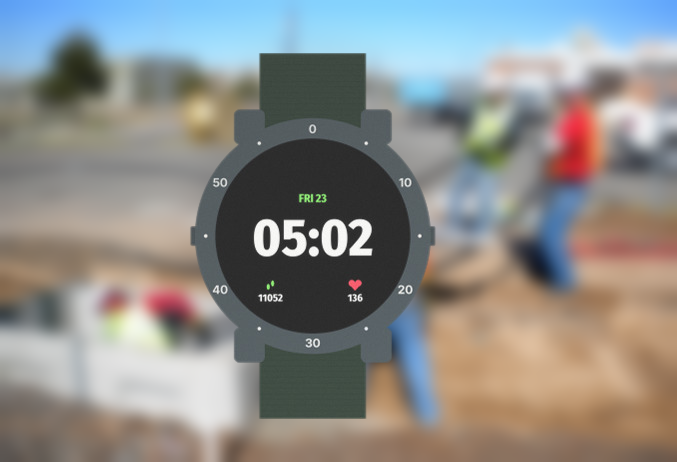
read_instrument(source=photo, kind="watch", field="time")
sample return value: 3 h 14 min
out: 5 h 02 min
